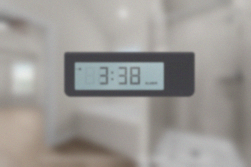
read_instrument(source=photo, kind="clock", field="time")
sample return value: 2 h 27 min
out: 3 h 38 min
